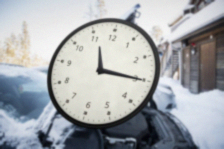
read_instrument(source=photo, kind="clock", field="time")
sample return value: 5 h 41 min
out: 11 h 15 min
